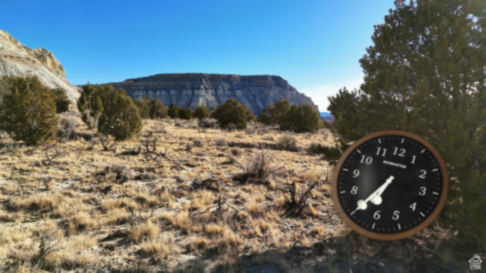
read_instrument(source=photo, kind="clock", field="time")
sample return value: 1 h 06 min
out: 6 h 35 min
